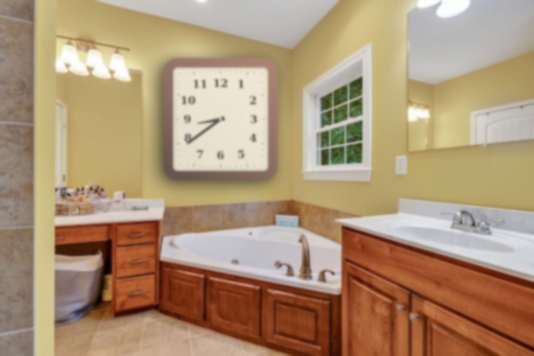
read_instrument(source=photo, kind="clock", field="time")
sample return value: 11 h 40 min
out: 8 h 39 min
